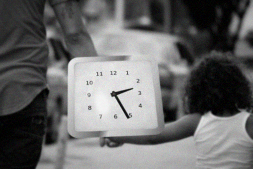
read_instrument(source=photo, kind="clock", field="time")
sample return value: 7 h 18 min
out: 2 h 26 min
